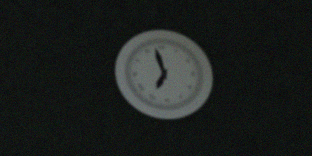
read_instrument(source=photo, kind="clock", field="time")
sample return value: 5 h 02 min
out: 6 h 58 min
